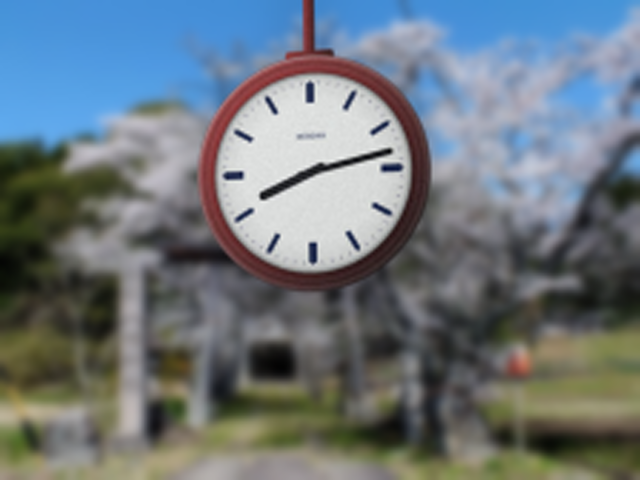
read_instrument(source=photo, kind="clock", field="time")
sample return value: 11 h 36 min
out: 8 h 13 min
